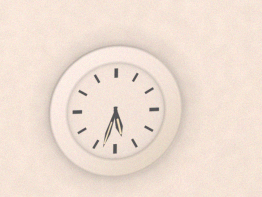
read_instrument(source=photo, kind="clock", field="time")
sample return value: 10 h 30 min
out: 5 h 33 min
